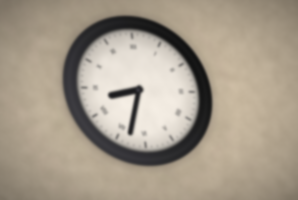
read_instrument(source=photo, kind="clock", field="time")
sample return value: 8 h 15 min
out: 8 h 33 min
